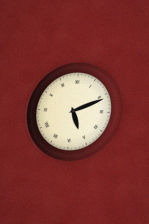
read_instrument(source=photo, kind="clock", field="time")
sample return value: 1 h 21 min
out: 5 h 11 min
